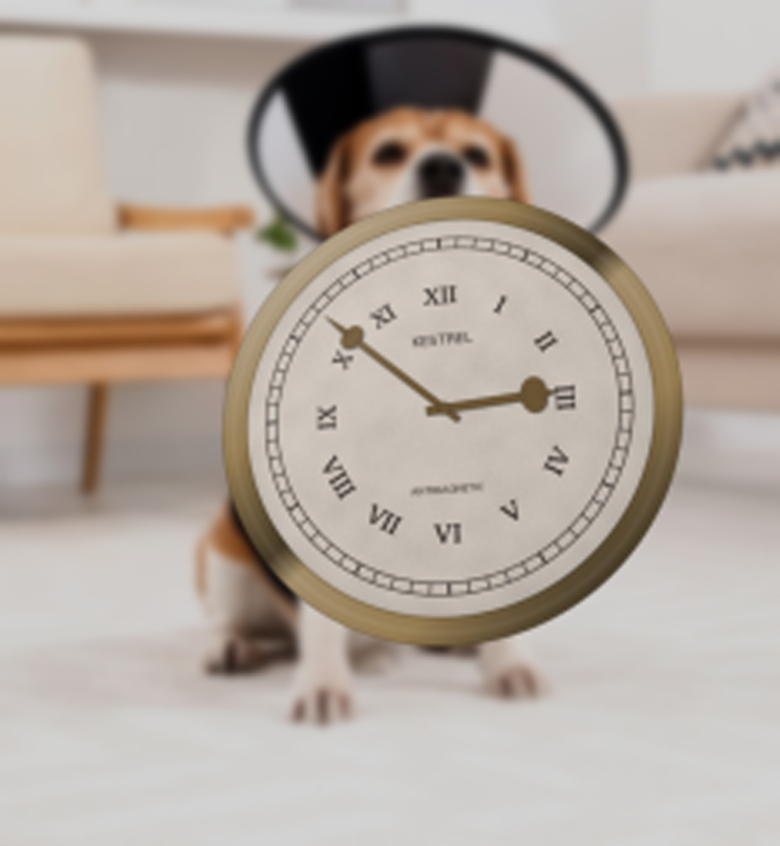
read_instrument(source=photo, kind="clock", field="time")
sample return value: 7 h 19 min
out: 2 h 52 min
